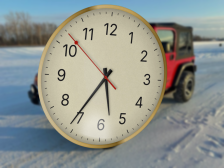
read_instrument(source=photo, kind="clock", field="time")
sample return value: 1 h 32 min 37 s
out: 5 h 35 min 52 s
